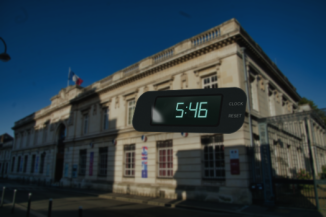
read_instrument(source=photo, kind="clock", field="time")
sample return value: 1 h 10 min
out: 5 h 46 min
